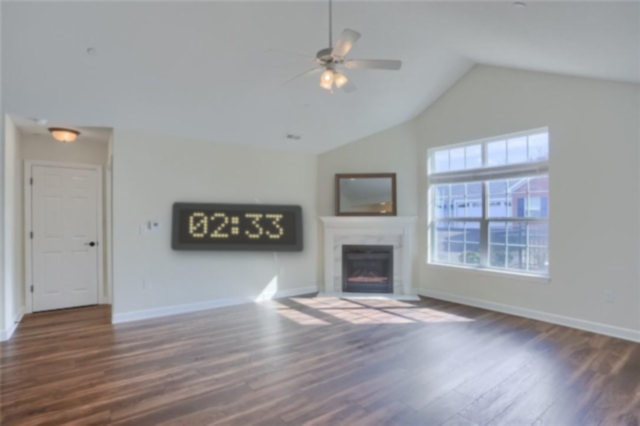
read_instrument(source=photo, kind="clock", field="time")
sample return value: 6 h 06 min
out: 2 h 33 min
